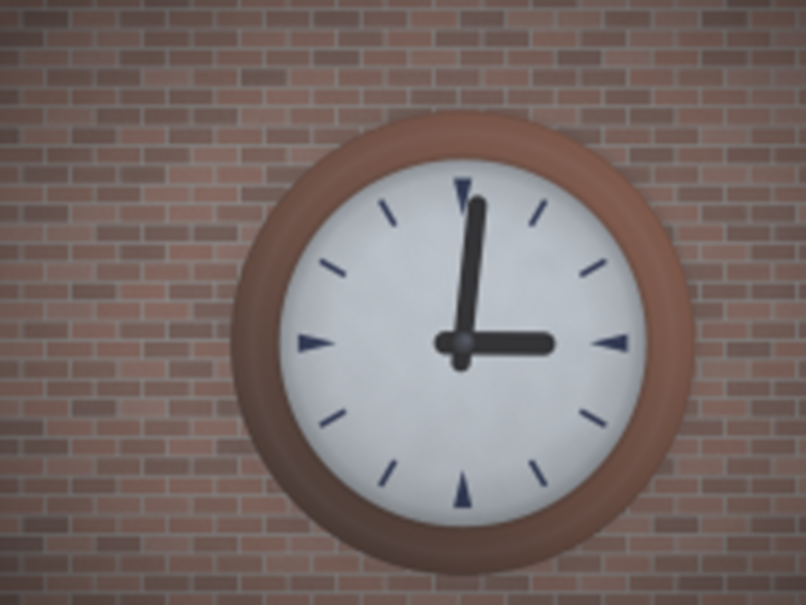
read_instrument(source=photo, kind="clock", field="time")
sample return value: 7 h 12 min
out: 3 h 01 min
